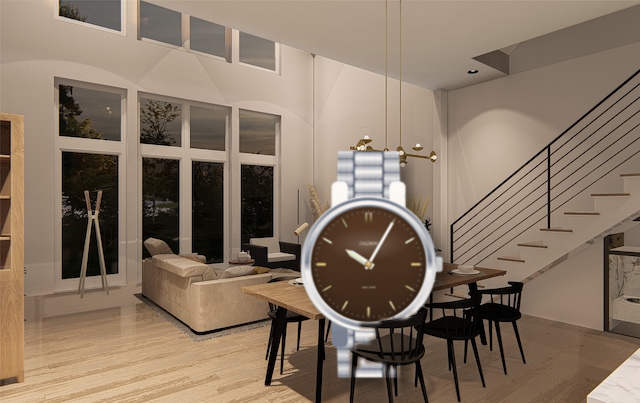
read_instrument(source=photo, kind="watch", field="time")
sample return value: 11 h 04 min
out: 10 h 05 min
